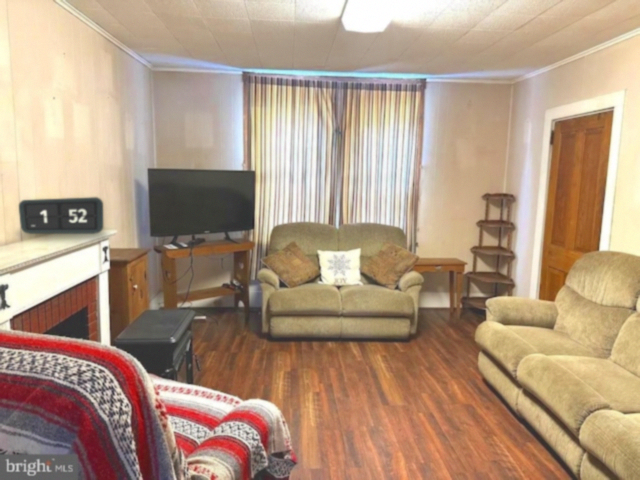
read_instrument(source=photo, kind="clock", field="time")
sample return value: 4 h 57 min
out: 1 h 52 min
